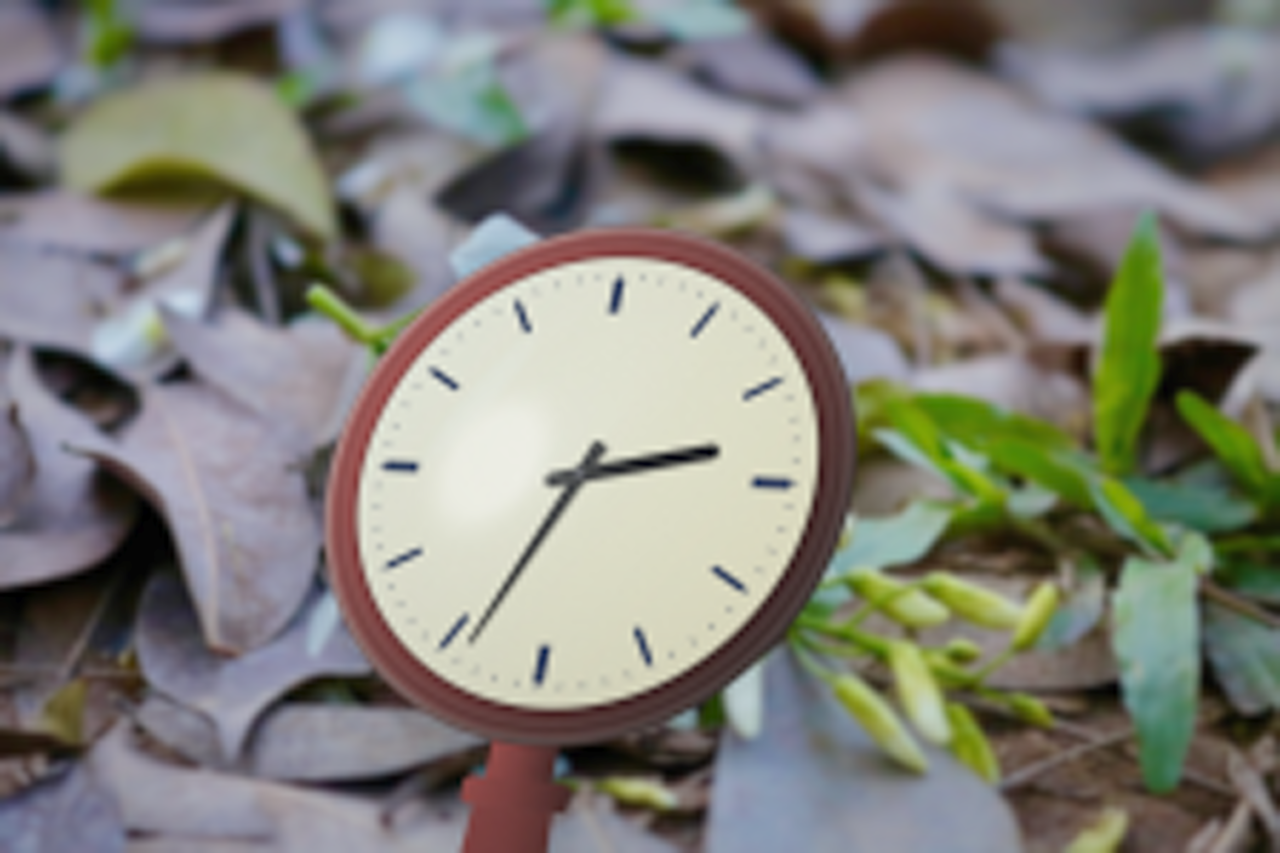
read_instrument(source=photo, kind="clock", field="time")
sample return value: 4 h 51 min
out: 2 h 34 min
